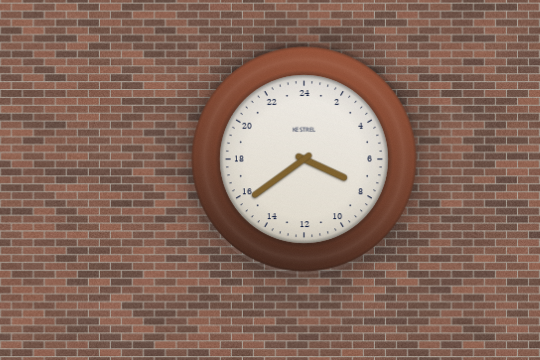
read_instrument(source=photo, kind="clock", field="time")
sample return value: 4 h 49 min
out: 7 h 39 min
